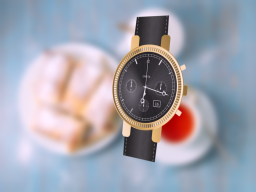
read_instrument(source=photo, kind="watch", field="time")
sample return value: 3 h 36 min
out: 6 h 17 min
